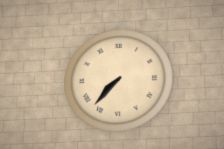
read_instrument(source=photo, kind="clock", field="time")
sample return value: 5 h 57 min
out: 7 h 37 min
